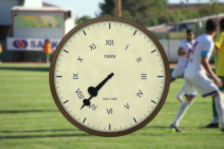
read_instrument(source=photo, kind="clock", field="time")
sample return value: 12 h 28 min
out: 7 h 37 min
